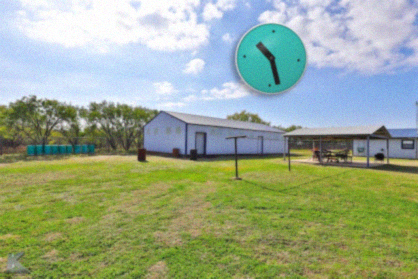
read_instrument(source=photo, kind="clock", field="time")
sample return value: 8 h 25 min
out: 10 h 27 min
